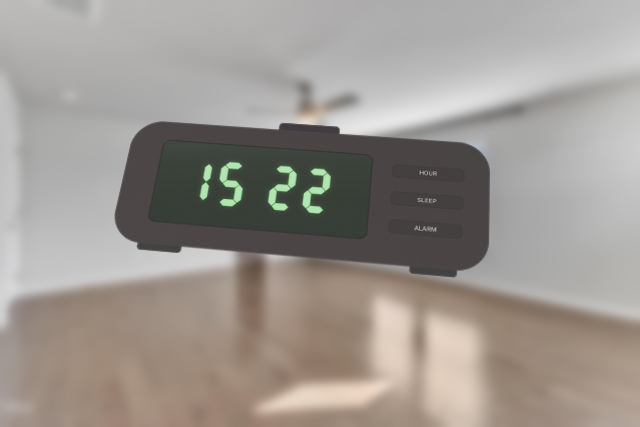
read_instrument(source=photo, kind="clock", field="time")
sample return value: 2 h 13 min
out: 15 h 22 min
